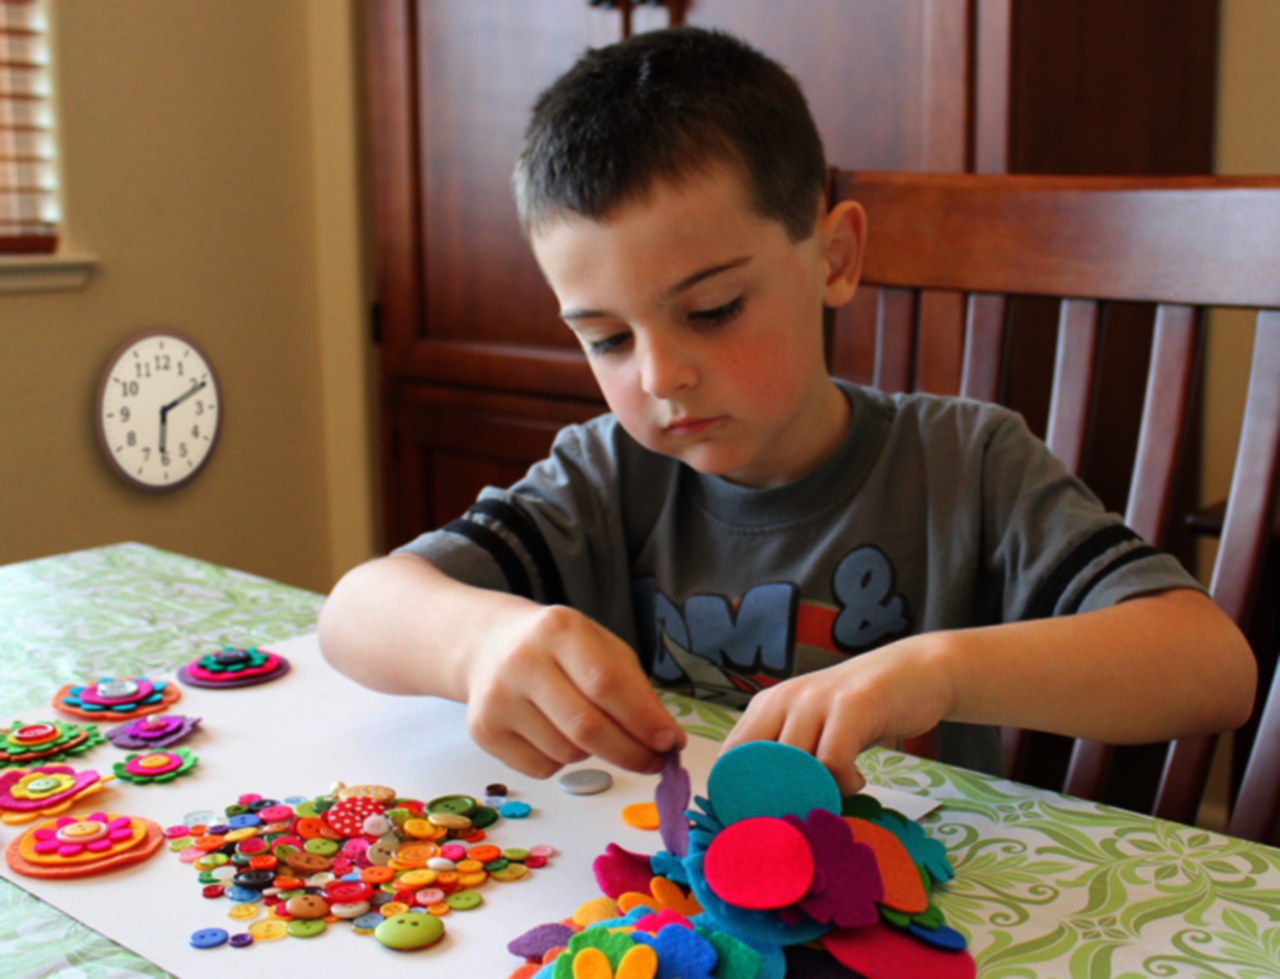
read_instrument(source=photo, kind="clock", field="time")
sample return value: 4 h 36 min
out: 6 h 11 min
